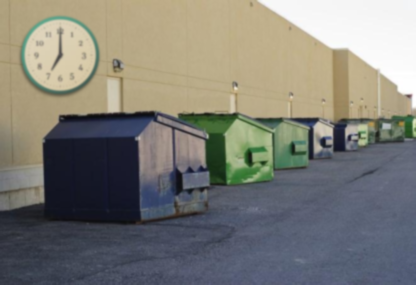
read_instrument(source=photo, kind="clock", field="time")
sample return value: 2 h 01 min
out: 7 h 00 min
